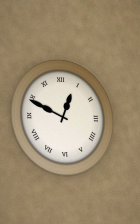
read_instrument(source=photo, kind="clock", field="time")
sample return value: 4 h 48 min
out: 12 h 49 min
